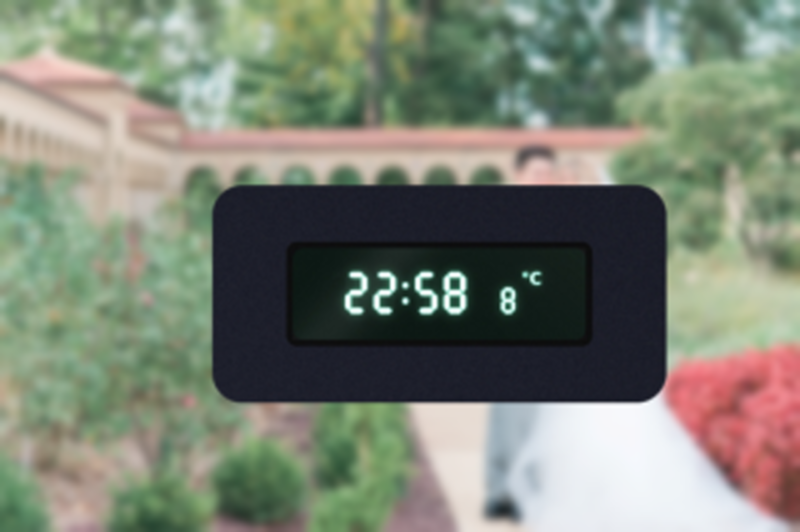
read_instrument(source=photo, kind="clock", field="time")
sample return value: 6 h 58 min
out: 22 h 58 min
